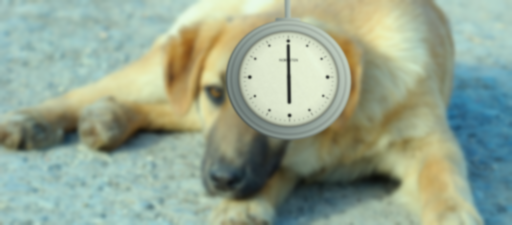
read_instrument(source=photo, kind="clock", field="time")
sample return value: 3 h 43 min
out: 6 h 00 min
